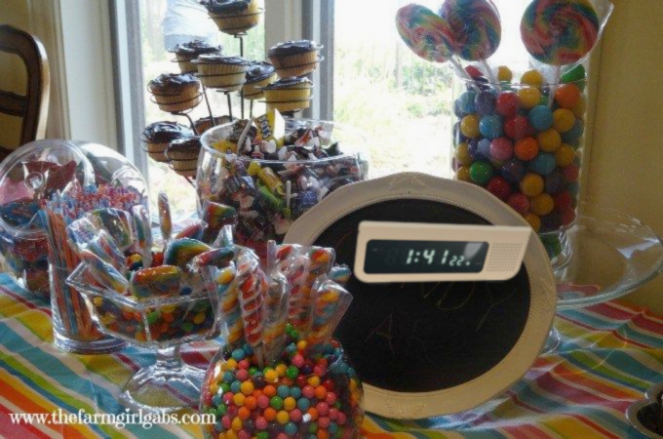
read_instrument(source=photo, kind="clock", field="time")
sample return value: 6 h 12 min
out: 1 h 41 min
